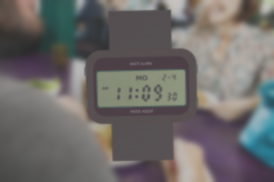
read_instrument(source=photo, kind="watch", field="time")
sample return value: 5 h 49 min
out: 11 h 09 min
